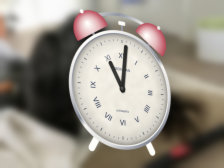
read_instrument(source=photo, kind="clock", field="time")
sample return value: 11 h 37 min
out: 11 h 01 min
